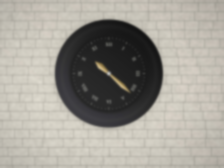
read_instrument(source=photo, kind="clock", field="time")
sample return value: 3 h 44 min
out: 10 h 22 min
